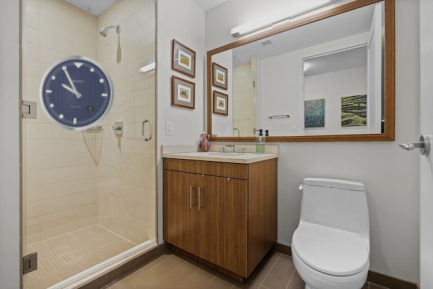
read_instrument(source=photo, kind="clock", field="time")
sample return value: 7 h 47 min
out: 9 h 55 min
